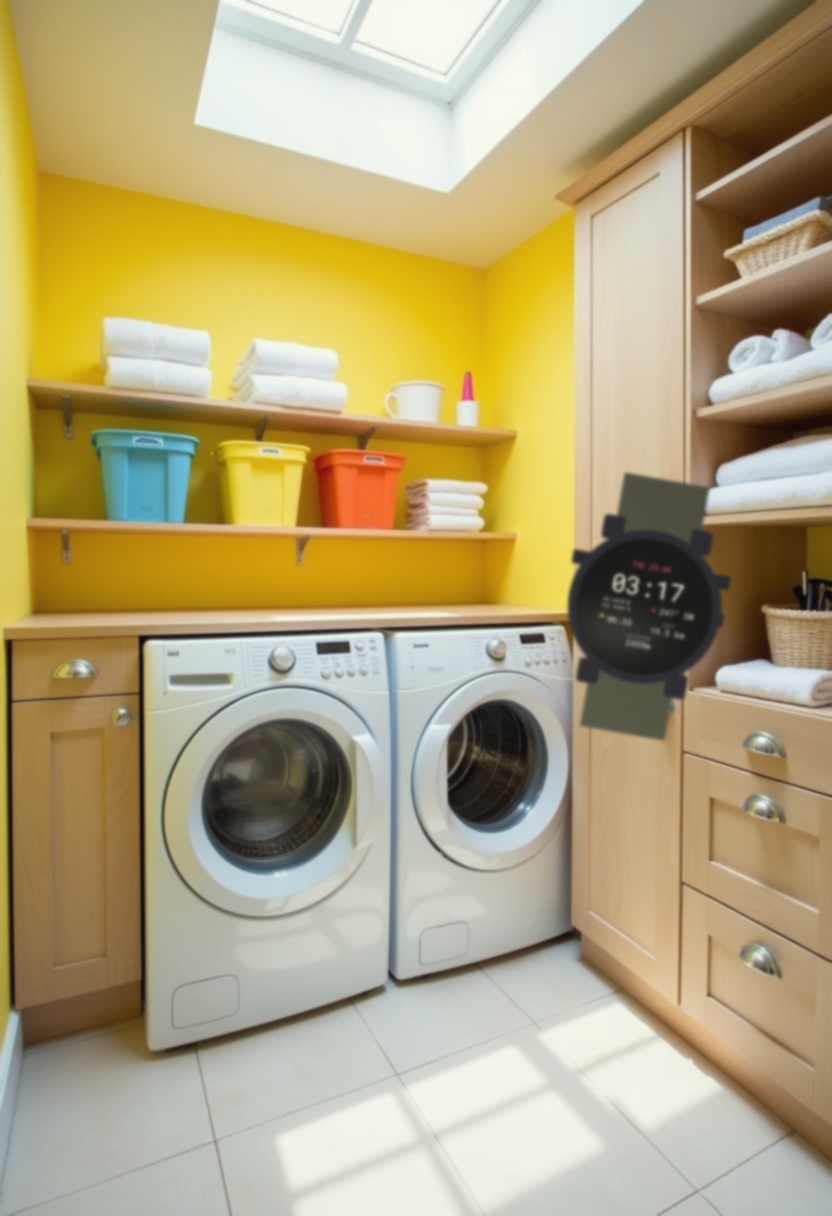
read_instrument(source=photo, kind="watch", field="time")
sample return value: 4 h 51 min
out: 3 h 17 min
